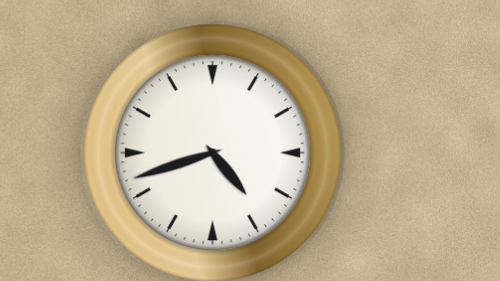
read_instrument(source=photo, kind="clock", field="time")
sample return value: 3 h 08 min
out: 4 h 42 min
